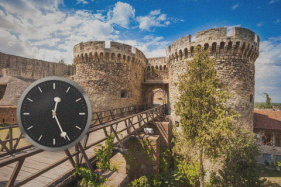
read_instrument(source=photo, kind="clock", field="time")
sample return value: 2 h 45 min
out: 12 h 26 min
